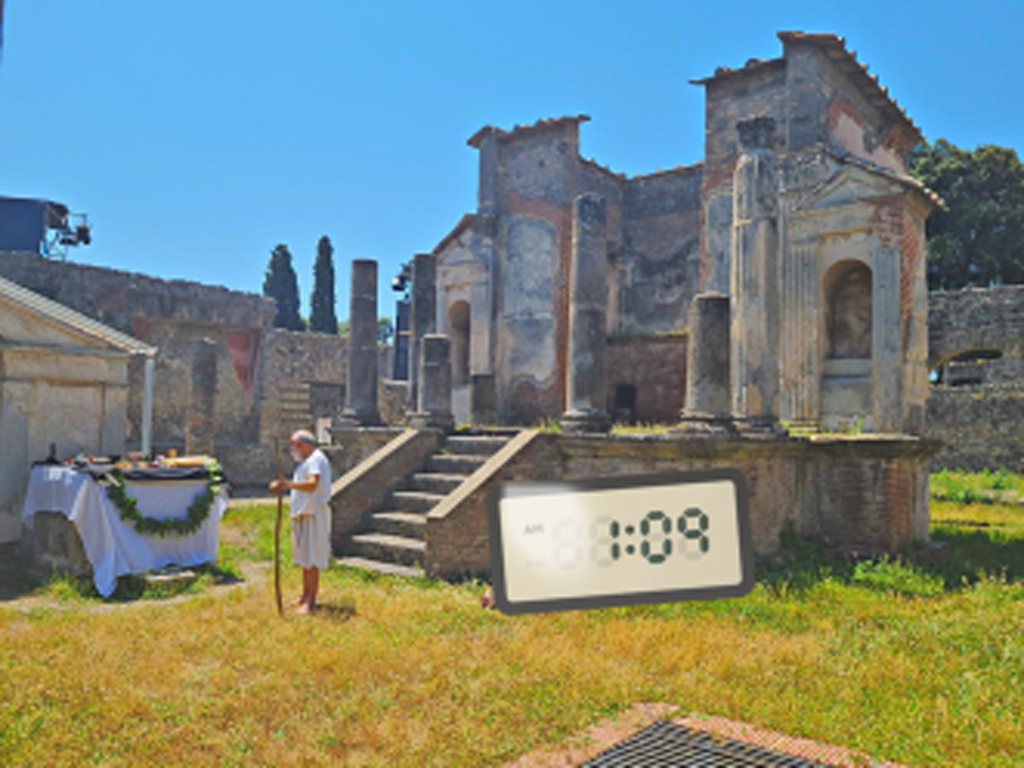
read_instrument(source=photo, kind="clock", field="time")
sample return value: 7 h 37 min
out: 1 h 09 min
